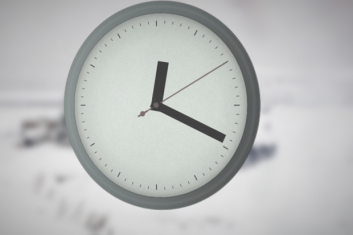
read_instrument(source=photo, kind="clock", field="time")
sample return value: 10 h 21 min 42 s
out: 12 h 19 min 10 s
